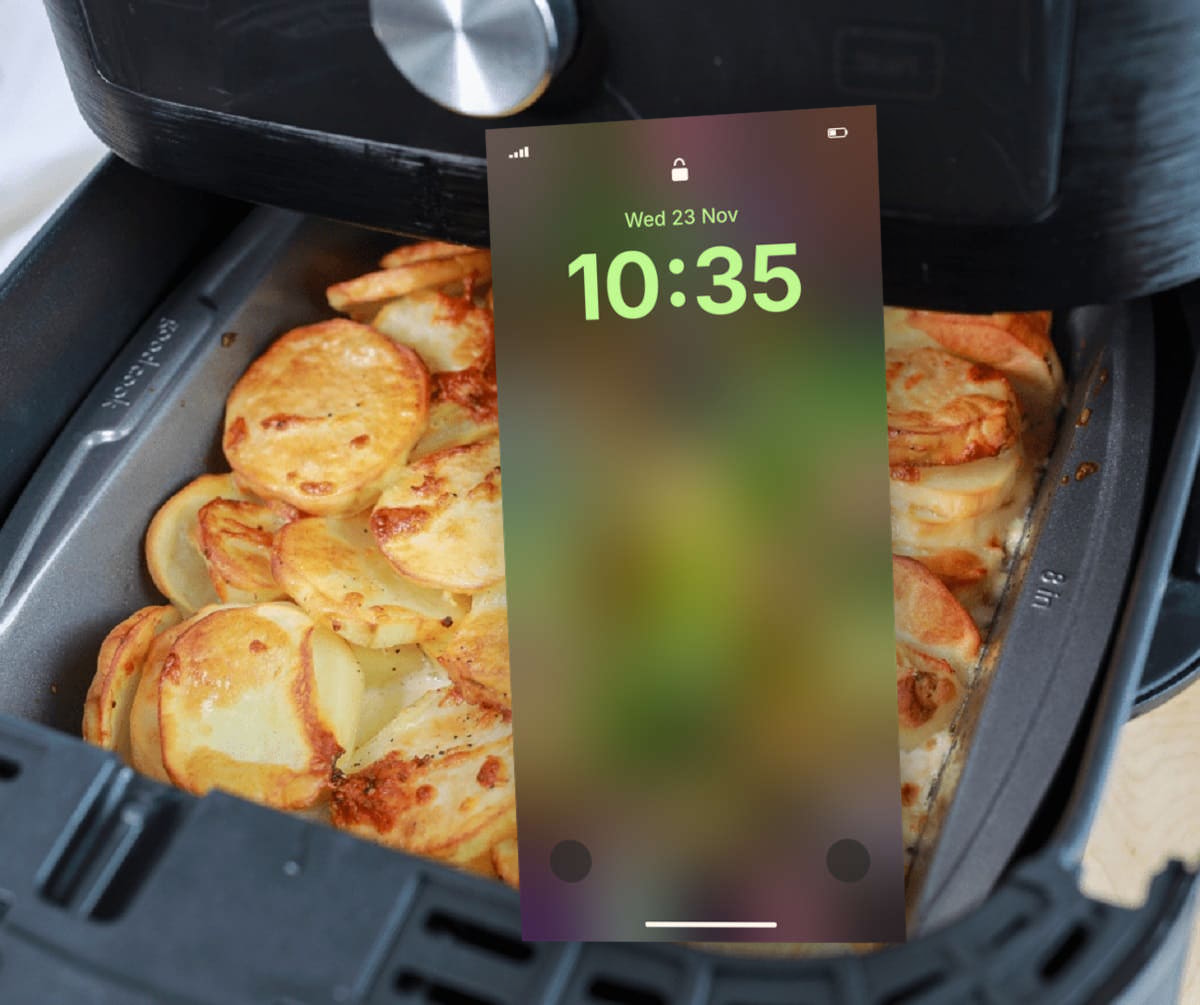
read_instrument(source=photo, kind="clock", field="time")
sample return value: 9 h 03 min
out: 10 h 35 min
